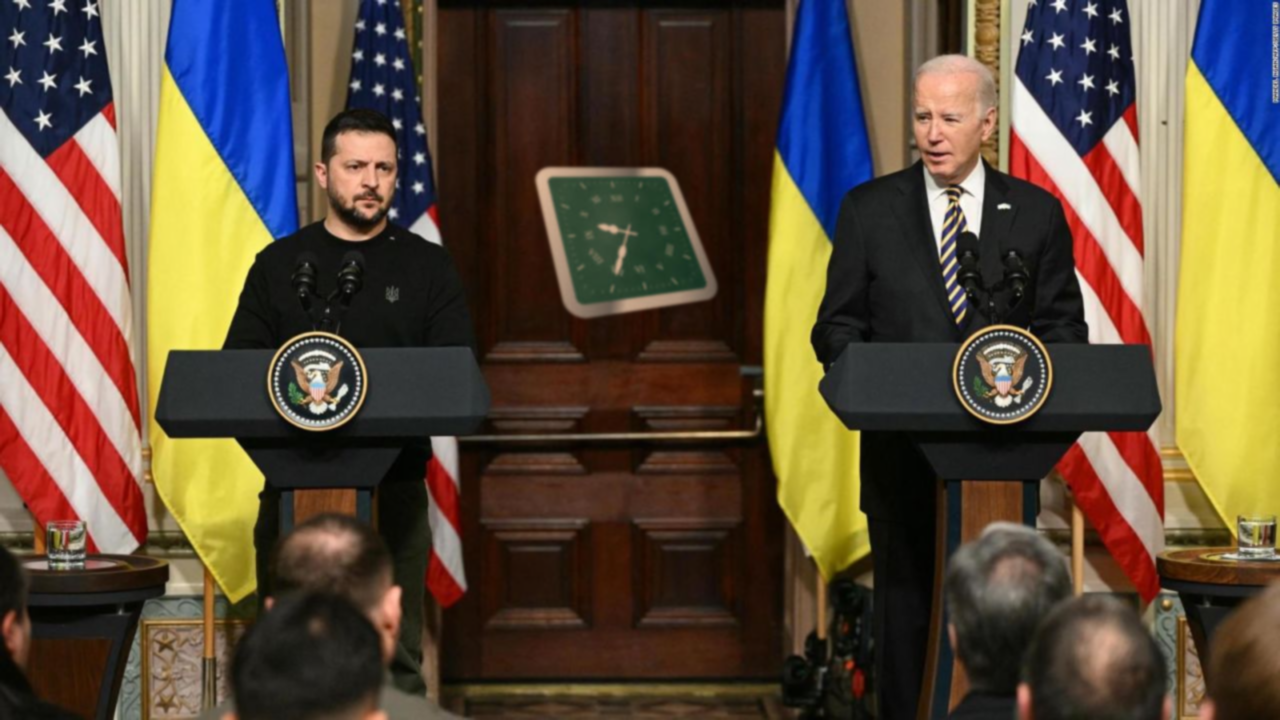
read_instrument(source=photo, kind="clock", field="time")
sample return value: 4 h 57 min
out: 9 h 35 min
